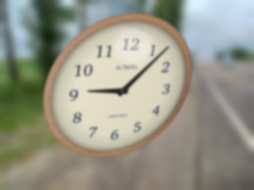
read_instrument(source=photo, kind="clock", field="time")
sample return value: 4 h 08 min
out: 9 h 07 min
